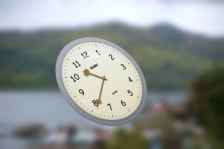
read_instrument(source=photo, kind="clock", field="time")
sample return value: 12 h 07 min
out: 10 h 39 min
